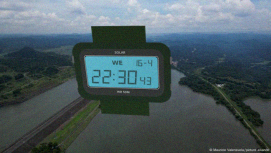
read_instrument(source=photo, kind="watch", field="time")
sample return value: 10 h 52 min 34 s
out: 22 h 30 min 43 s
